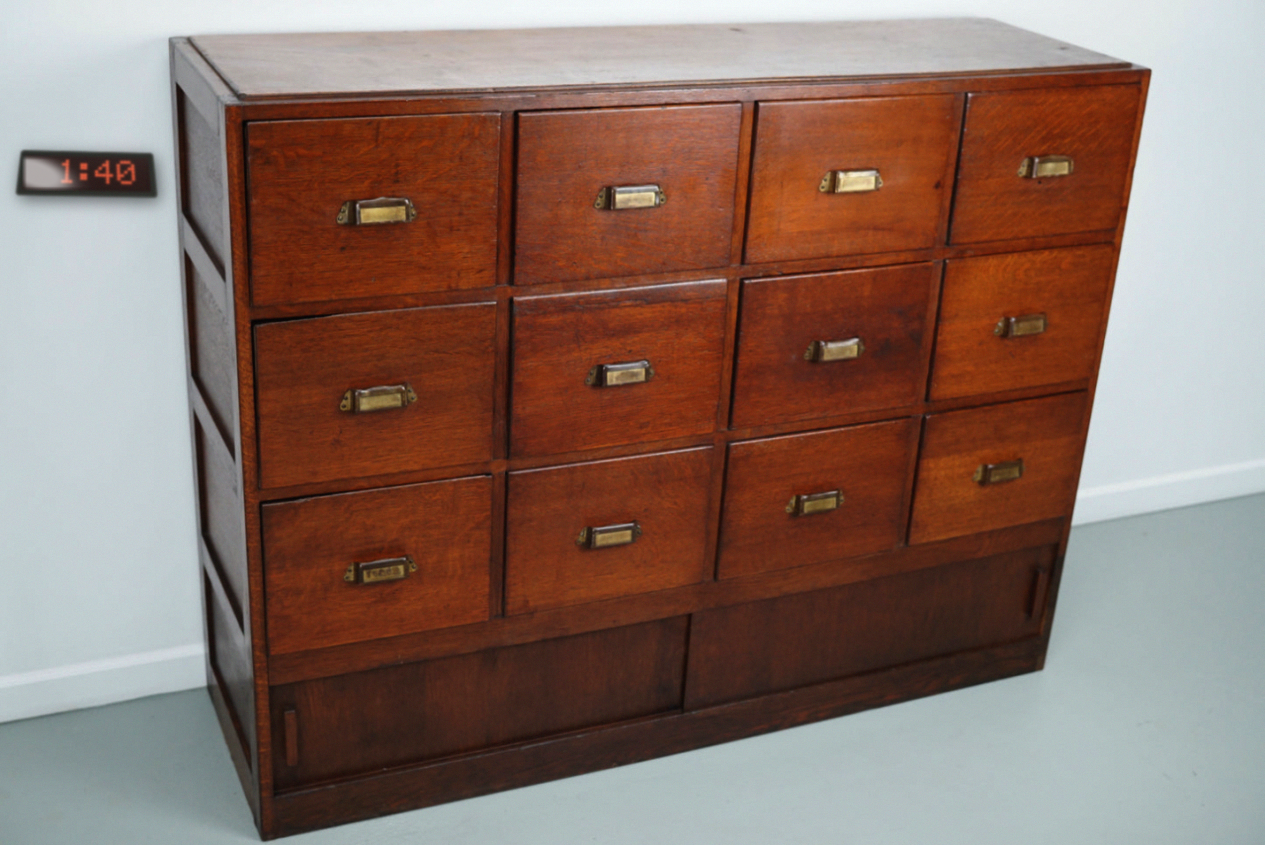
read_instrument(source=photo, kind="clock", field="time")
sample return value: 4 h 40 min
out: 1 h 40 min
